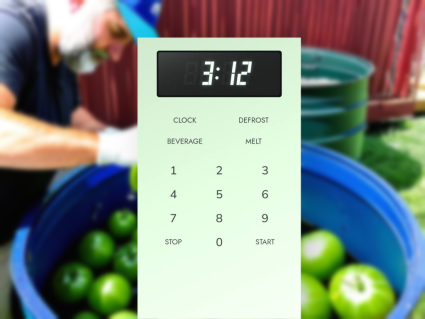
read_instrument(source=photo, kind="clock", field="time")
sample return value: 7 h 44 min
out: 3 h 12 min
